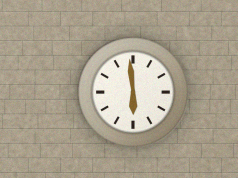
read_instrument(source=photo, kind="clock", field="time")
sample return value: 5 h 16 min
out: 5 h 59 min
